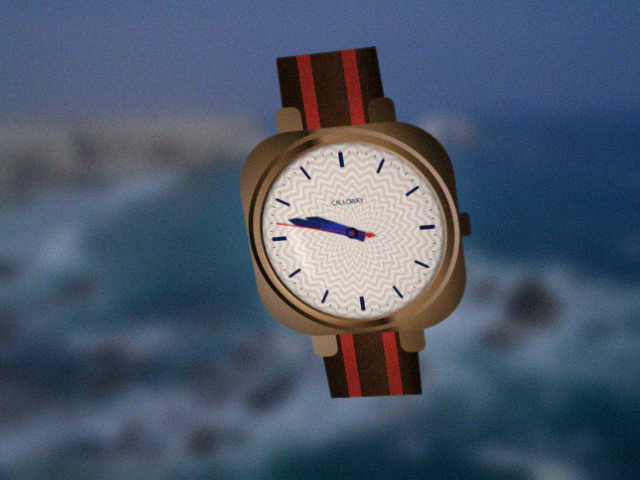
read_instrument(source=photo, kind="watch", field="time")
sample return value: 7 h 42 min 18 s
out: 9 h 47 min 47 s
